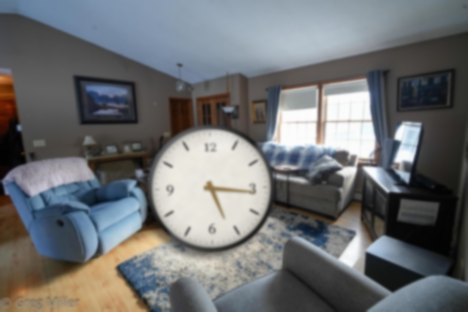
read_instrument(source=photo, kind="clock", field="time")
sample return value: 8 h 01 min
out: 5 h 16 min
